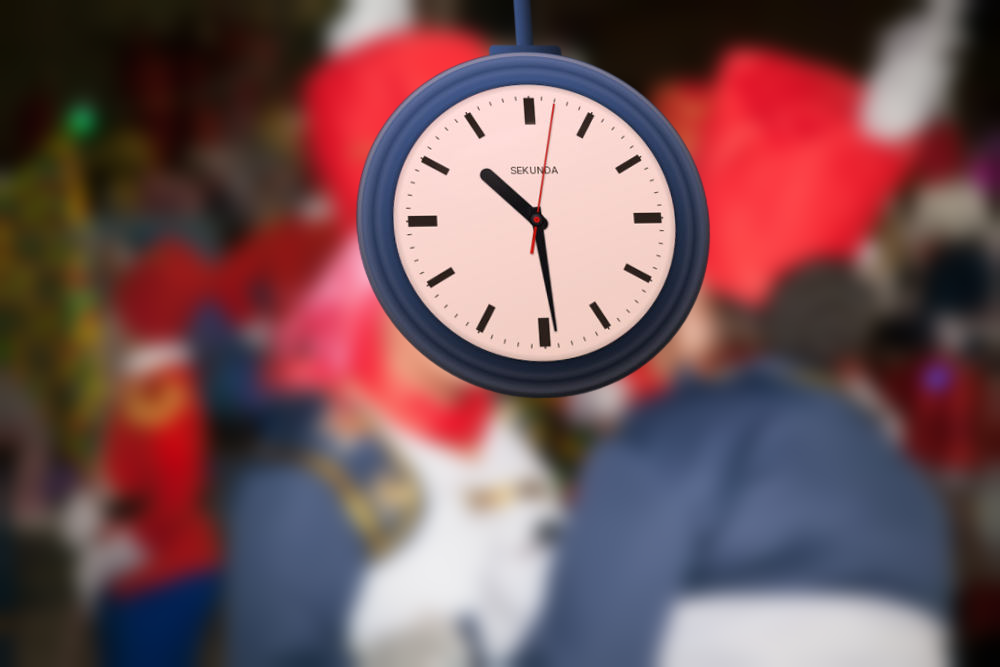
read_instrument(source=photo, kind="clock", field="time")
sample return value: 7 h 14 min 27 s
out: 10 h 29 min 02 s
